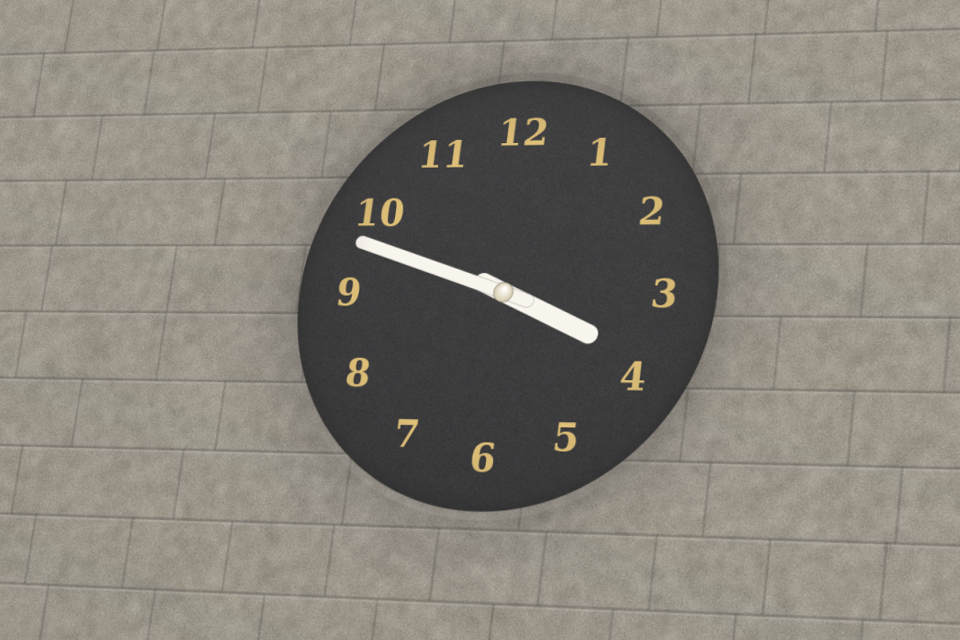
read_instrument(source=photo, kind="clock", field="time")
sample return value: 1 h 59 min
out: 3 h 48 min
